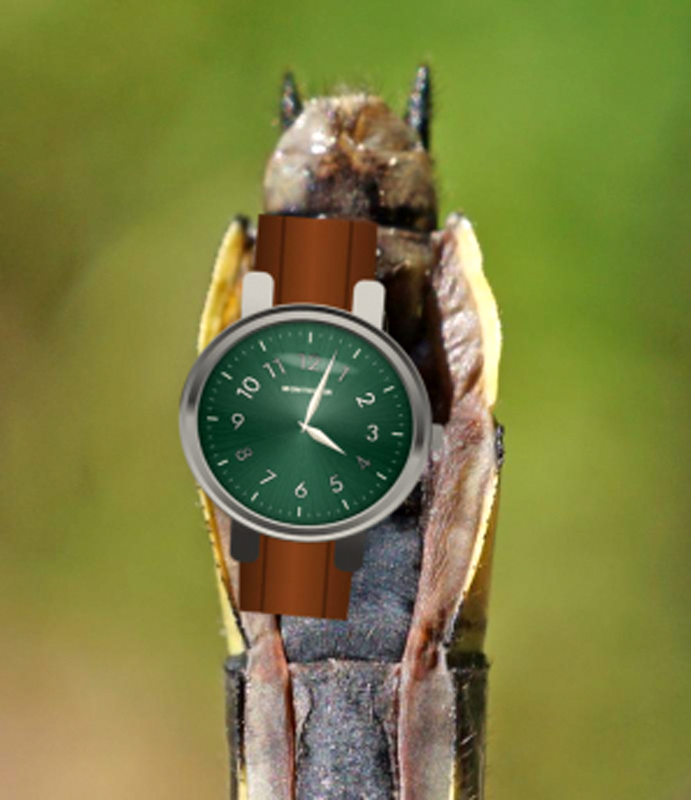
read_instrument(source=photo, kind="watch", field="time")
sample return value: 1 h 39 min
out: 4 h 03 min
